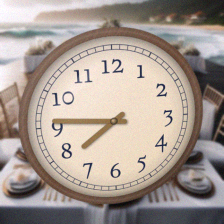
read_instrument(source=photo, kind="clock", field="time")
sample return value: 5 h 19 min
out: 7 h 46 min
